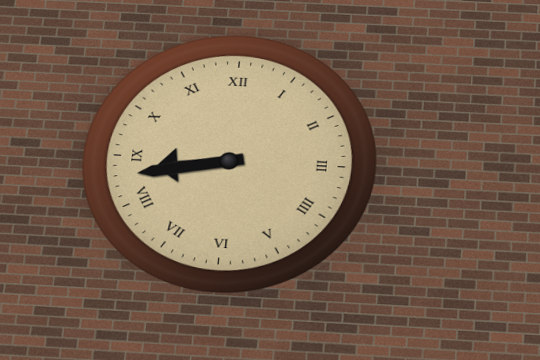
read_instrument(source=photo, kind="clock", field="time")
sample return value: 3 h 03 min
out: 8 h 43 min
